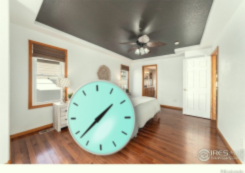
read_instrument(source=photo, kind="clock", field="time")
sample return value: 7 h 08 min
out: 1 h 38 min
